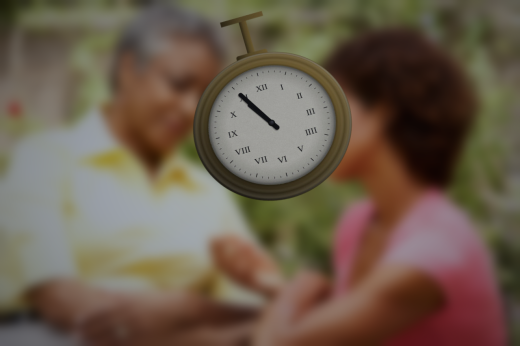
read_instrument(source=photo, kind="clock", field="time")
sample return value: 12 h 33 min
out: 10 h 55 min
